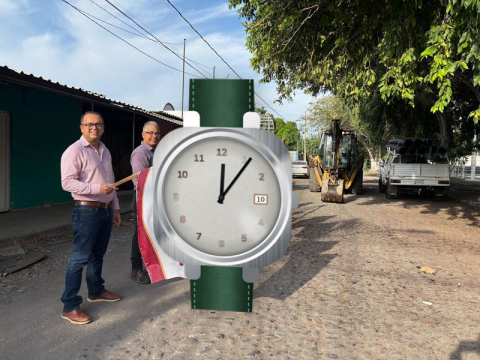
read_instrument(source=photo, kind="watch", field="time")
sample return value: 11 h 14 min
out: 12 h 06 min
